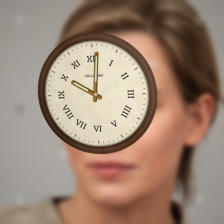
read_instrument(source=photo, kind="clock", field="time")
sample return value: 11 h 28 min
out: 10 h 01 min
